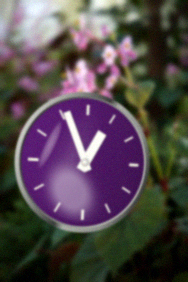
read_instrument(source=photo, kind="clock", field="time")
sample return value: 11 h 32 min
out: 12 h 56 min
